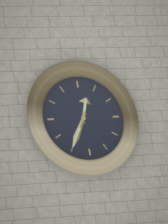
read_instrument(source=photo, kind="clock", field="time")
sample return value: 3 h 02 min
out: 12 h 35 min
